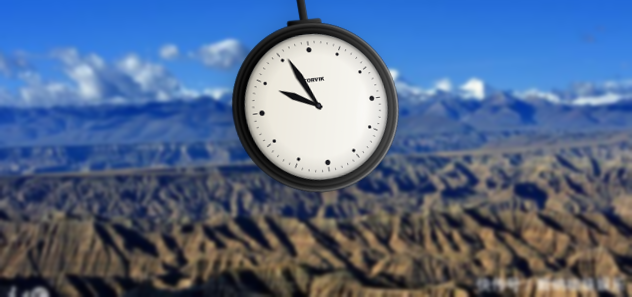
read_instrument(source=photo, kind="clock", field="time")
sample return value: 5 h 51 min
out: 9 h 56 min
